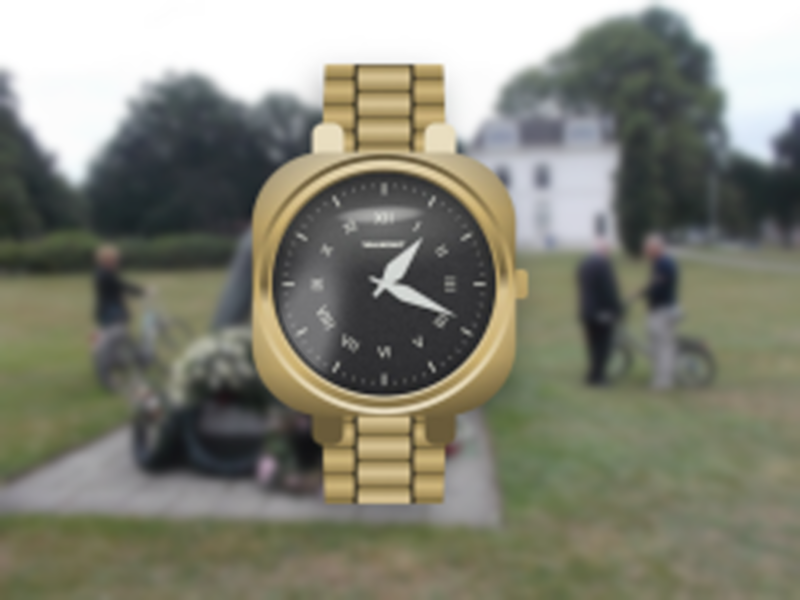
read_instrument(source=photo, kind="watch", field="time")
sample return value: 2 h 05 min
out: 1 h 19 min
